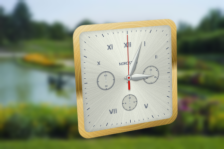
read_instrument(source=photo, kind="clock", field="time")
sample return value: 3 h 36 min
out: 3 h 04 min
